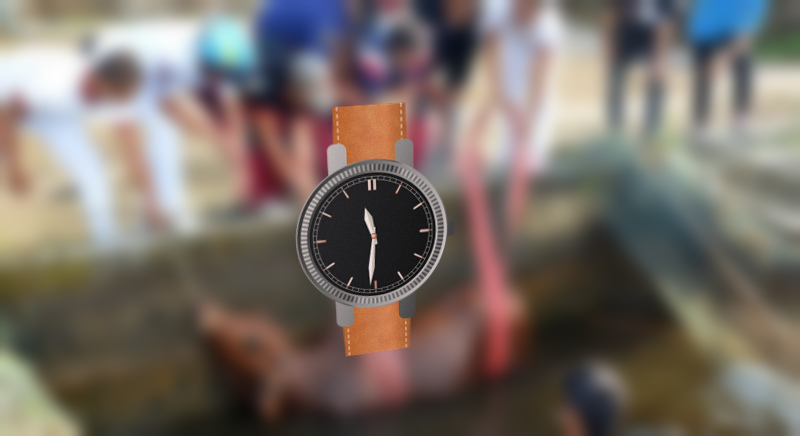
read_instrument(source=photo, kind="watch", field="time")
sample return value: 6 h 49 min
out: 11 h 31 min
